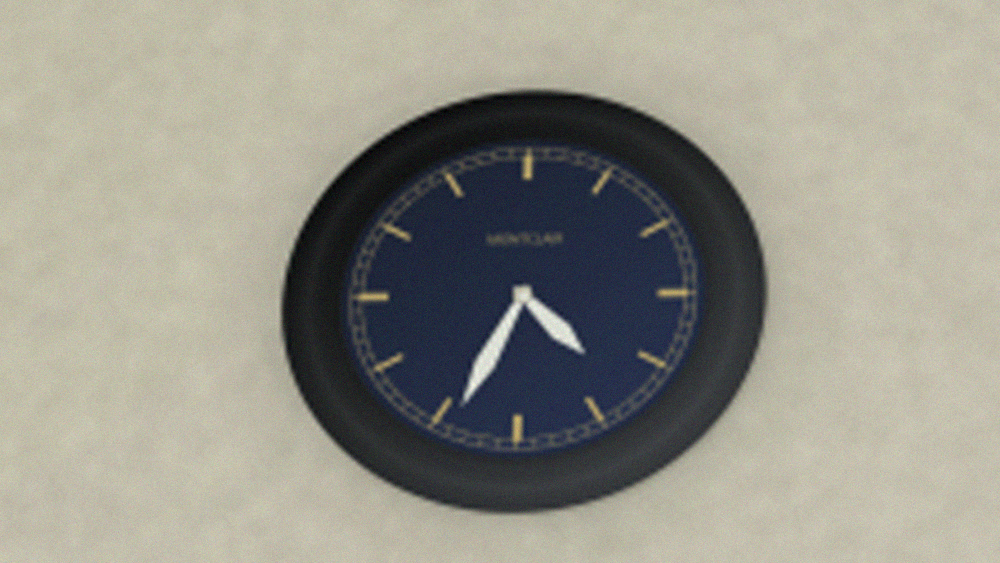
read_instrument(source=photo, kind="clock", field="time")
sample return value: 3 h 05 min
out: 4 h 34 min
